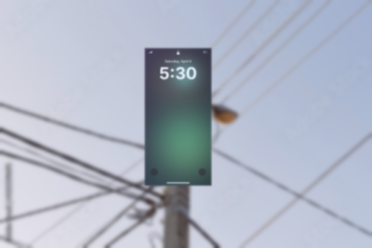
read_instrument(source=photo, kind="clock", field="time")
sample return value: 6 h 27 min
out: 5 h 30 min
